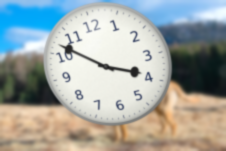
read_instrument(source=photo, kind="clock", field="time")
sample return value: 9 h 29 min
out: 3 h 52 min
